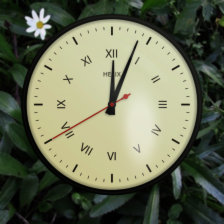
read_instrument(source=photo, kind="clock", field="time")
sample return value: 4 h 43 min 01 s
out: 12 h 03 min 40 s
